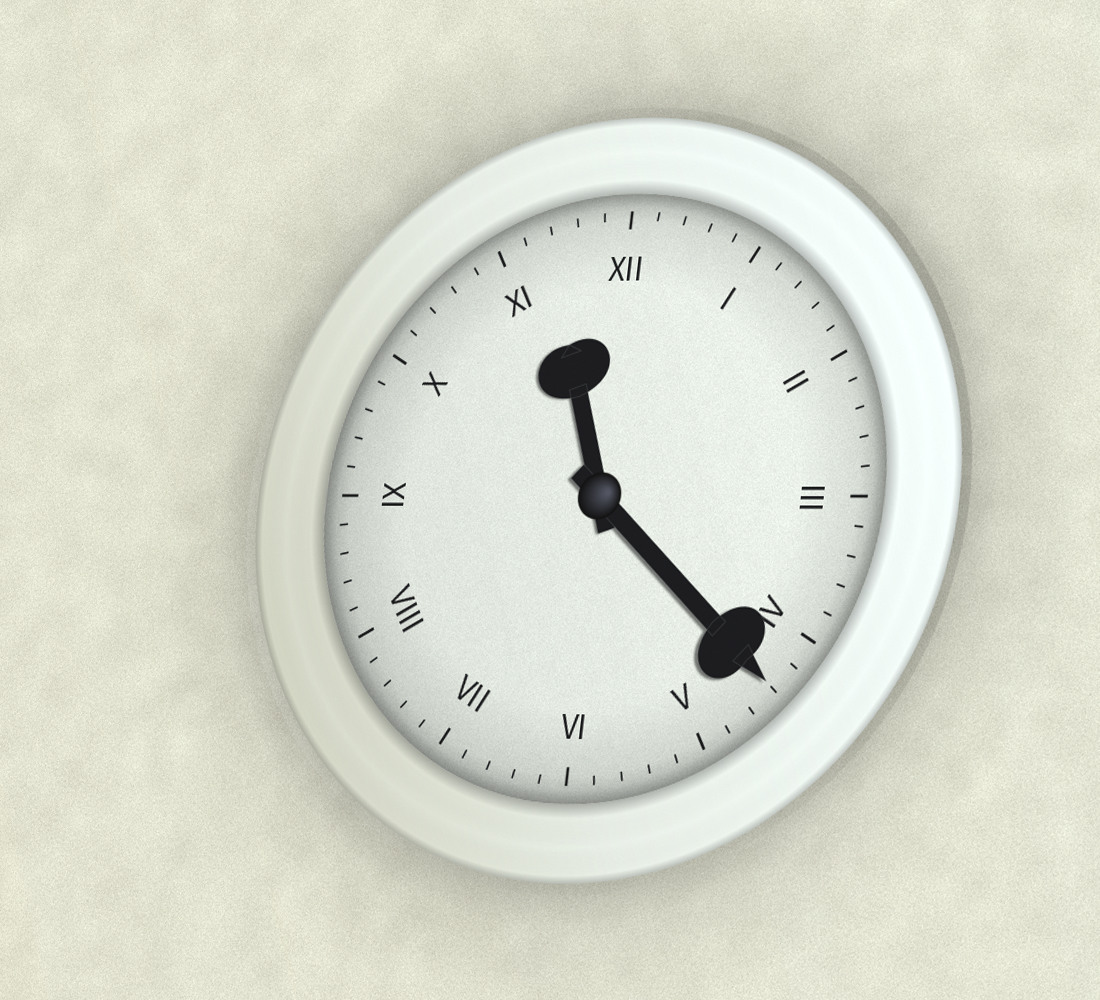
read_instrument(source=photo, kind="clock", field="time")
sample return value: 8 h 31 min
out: 11 h 22 min
